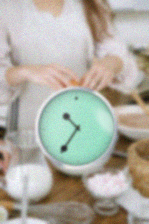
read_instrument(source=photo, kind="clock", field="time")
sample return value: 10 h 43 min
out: 10 h 36 min
